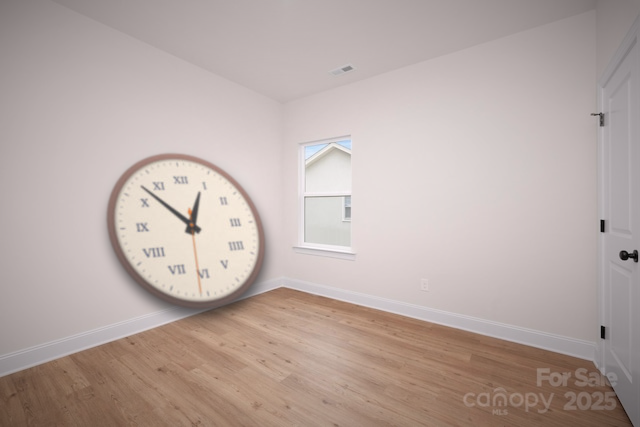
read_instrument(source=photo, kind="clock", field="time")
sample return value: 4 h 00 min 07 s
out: 12 h 52 min 31 s
